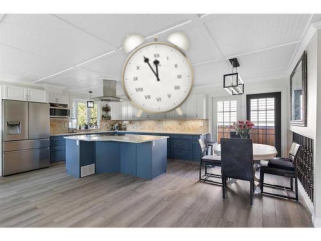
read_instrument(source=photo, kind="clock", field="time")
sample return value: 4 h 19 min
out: 11 h 55 min
